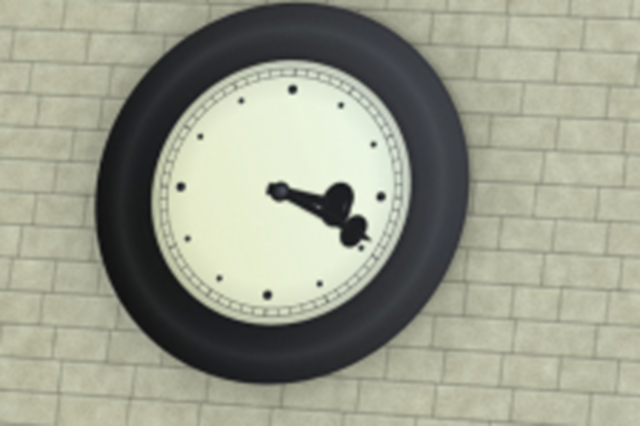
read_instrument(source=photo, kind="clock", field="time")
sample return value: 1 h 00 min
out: 3 h 19 min
